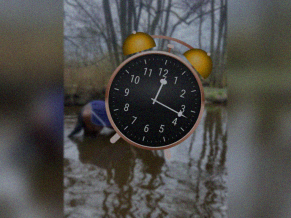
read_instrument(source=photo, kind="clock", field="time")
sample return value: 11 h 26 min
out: 12 h 17 min
